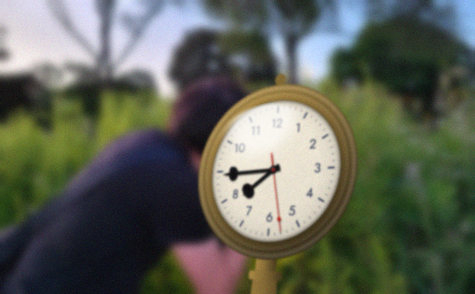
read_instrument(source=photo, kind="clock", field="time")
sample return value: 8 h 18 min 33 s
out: 7 h 44 min 28 s
